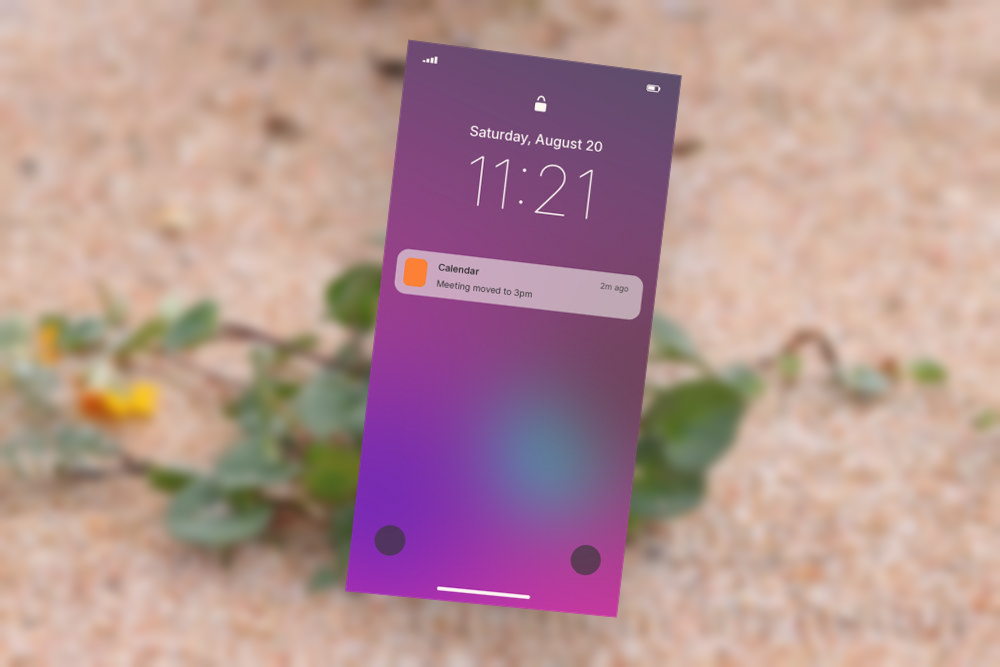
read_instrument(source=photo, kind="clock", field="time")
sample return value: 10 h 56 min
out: 11 h 21 min
